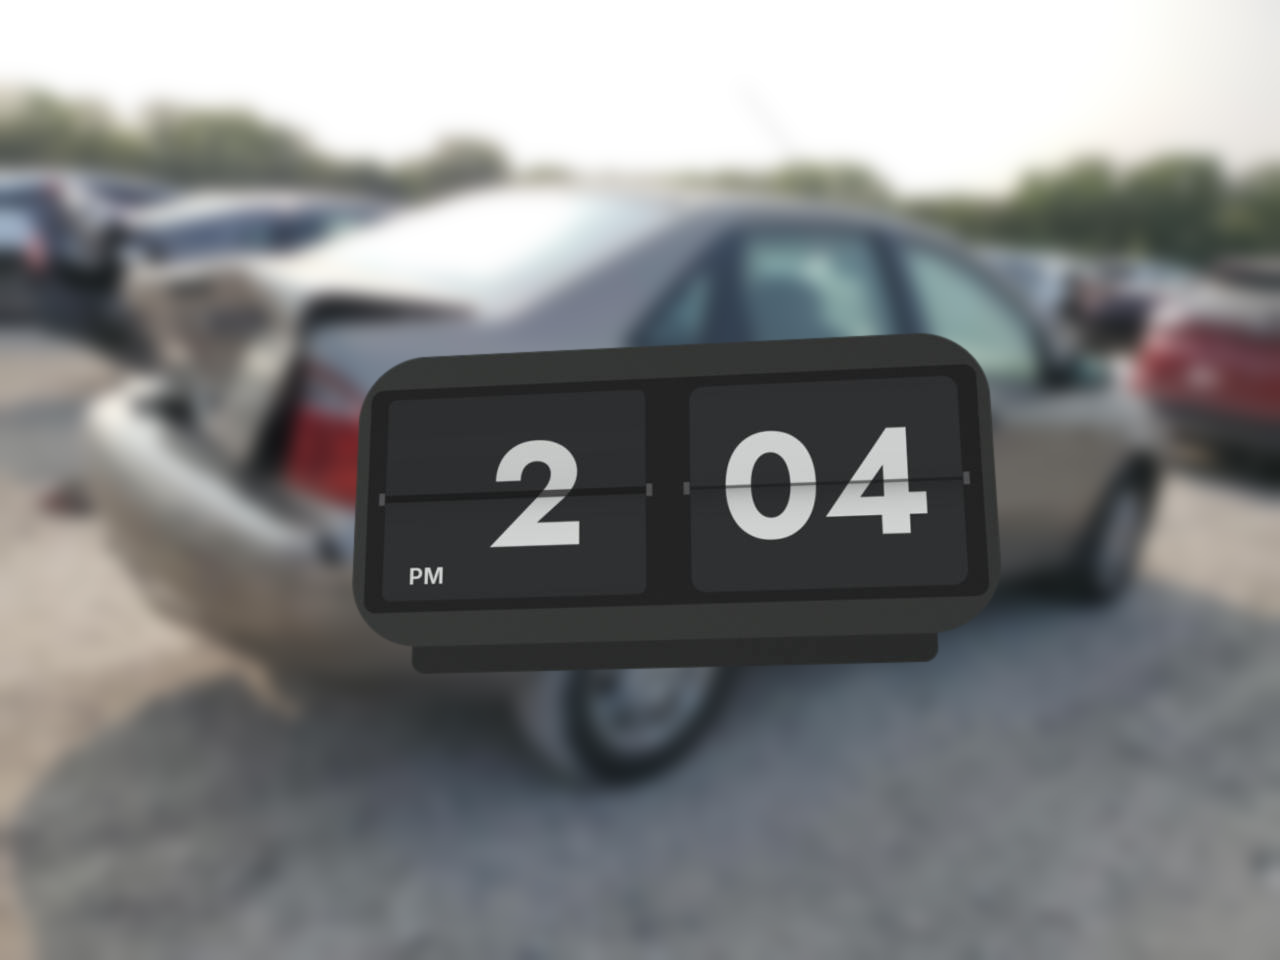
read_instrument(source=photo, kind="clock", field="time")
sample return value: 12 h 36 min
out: 2 h 04 min
